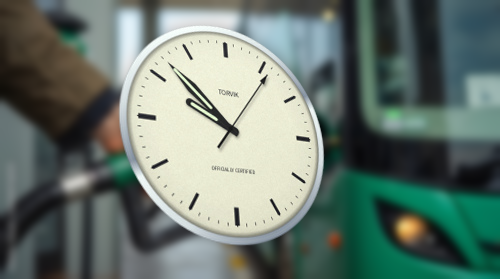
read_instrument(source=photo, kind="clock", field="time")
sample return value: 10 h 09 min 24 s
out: 9 h 52 min 06 s
